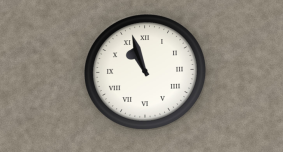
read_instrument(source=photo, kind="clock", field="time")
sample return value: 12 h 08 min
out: 10 h 57 min
